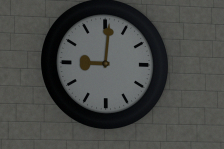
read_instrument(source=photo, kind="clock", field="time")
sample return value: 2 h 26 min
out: 9 h 01 min
